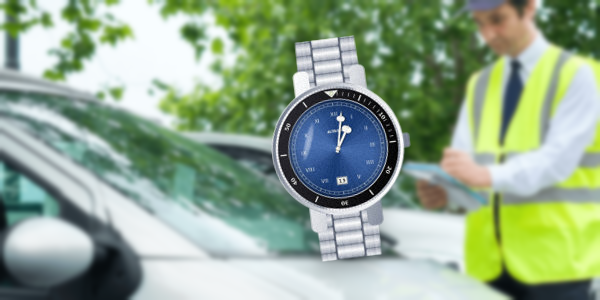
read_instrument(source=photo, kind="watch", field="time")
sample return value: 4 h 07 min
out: 1 h 02 min
